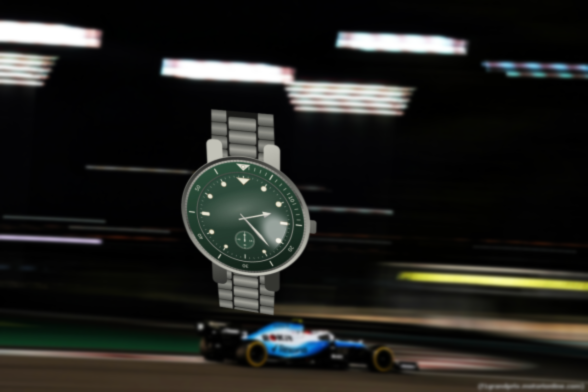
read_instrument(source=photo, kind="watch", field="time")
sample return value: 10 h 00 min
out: 2 h 23 min
